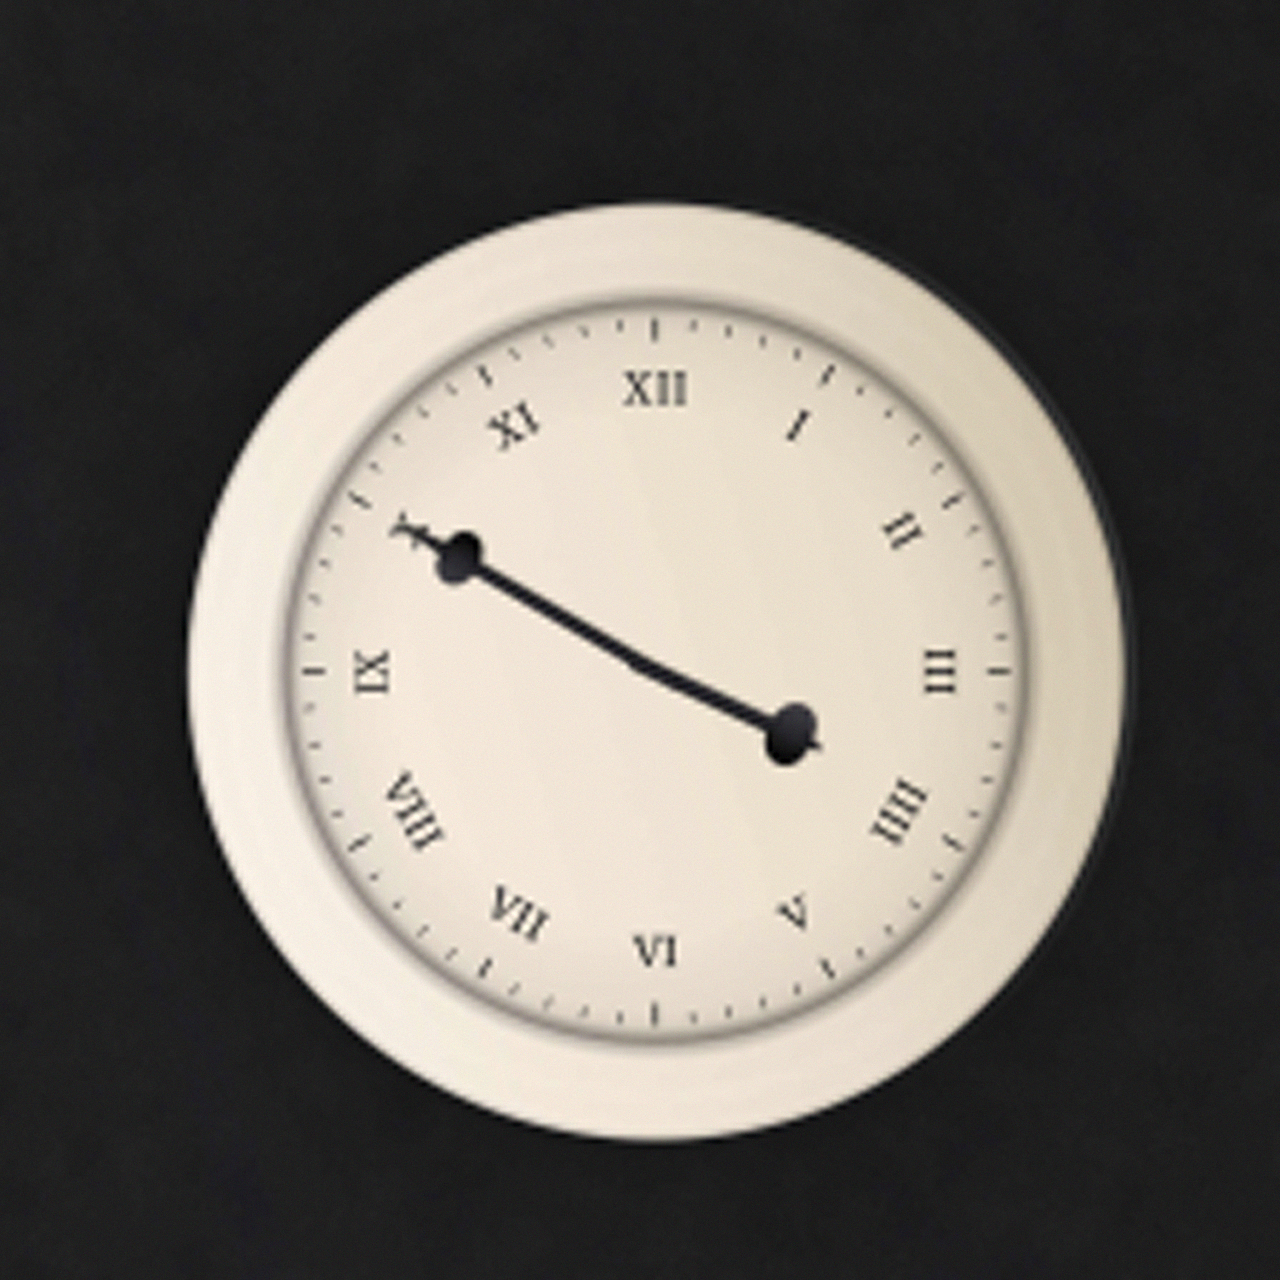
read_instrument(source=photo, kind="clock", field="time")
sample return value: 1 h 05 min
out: 3 h 50 min
